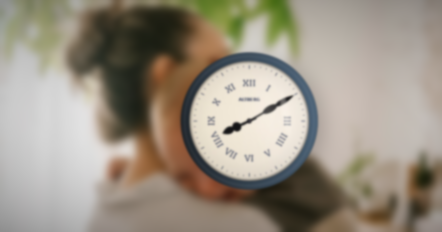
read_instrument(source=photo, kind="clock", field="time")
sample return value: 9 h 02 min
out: 8 h 10 min
